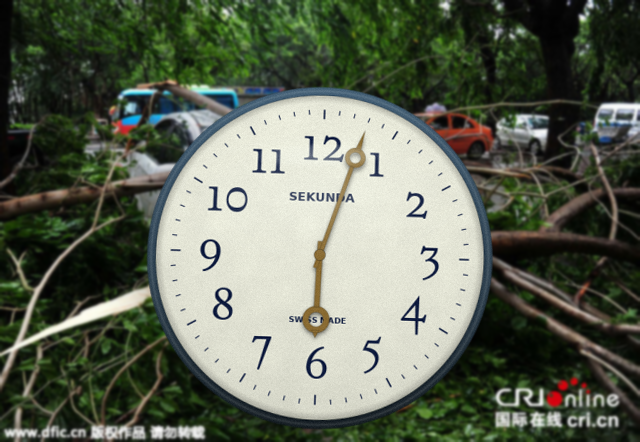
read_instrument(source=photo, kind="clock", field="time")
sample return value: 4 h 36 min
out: 6 h 03 min
